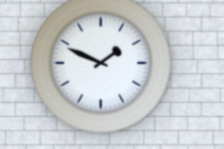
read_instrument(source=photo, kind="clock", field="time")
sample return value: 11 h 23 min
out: 1 h 49 min
